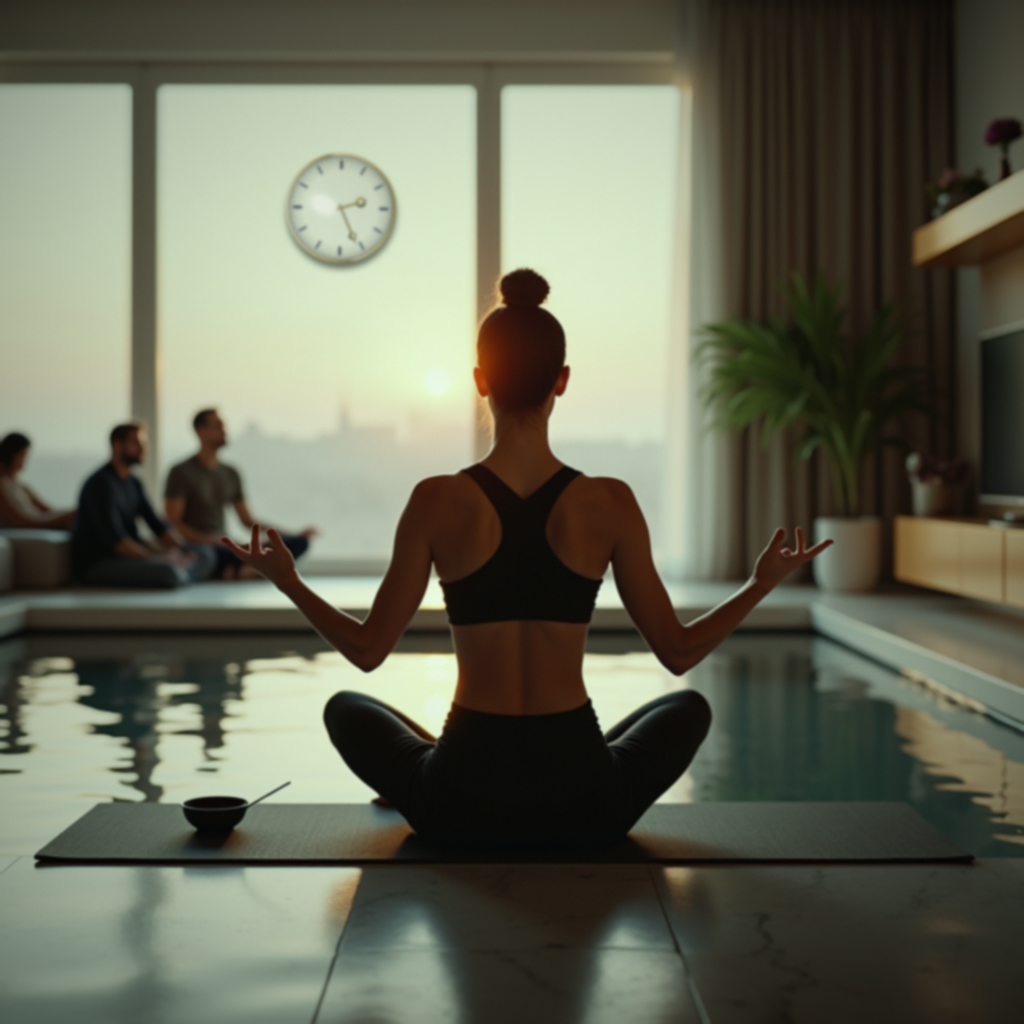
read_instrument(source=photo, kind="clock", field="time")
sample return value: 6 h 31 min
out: 2 h 26 min
